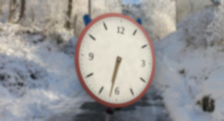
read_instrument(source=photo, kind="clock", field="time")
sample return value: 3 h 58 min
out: 6 h 32 min
